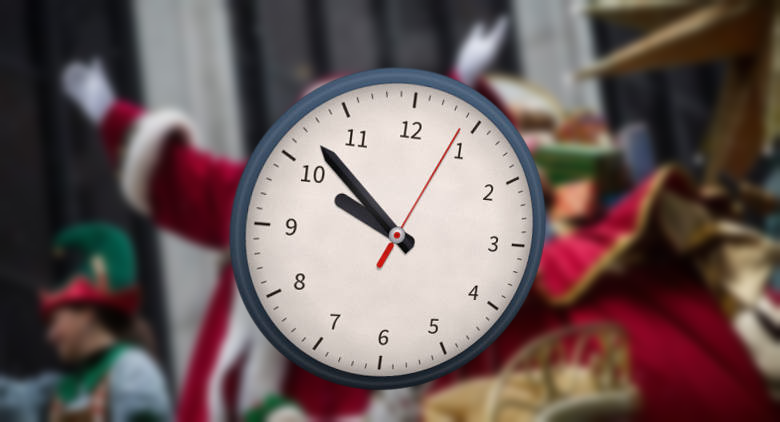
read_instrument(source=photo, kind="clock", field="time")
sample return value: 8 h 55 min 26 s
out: 9 h 52 min 04 s
